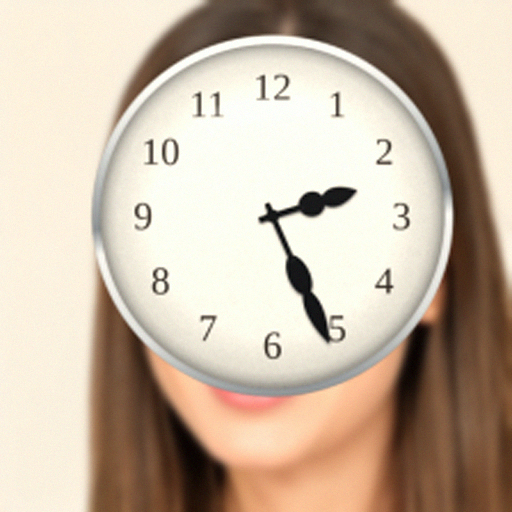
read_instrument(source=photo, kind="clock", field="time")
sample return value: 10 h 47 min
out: 2 h 26 min
